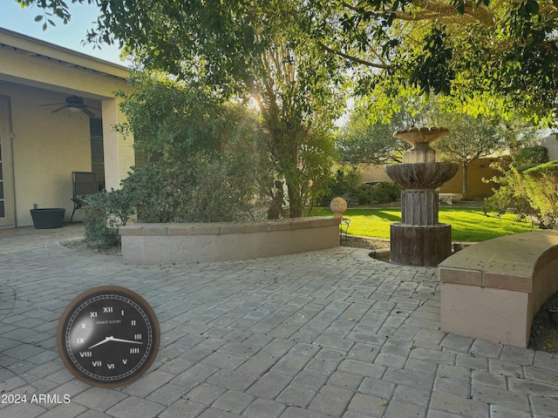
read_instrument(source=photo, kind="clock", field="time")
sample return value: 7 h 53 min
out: 8 h 17 min
